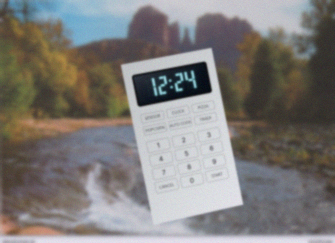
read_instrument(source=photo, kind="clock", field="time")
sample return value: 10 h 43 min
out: 12 h 24 min
